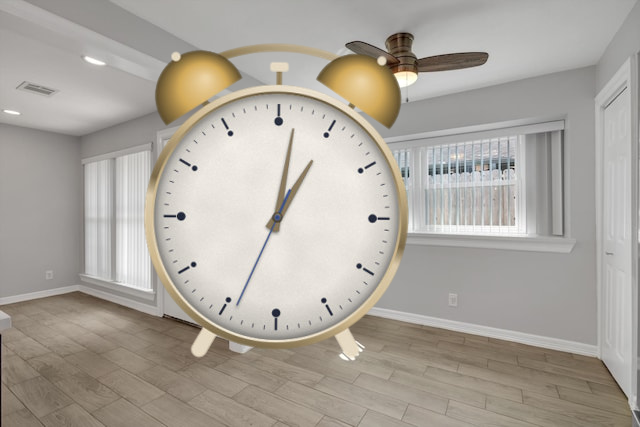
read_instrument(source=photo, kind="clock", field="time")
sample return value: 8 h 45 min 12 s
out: 1 h 01 min 34 s
